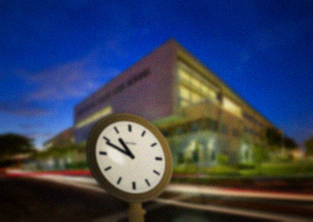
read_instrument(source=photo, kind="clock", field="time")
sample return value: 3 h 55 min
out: 10 h 49 min
